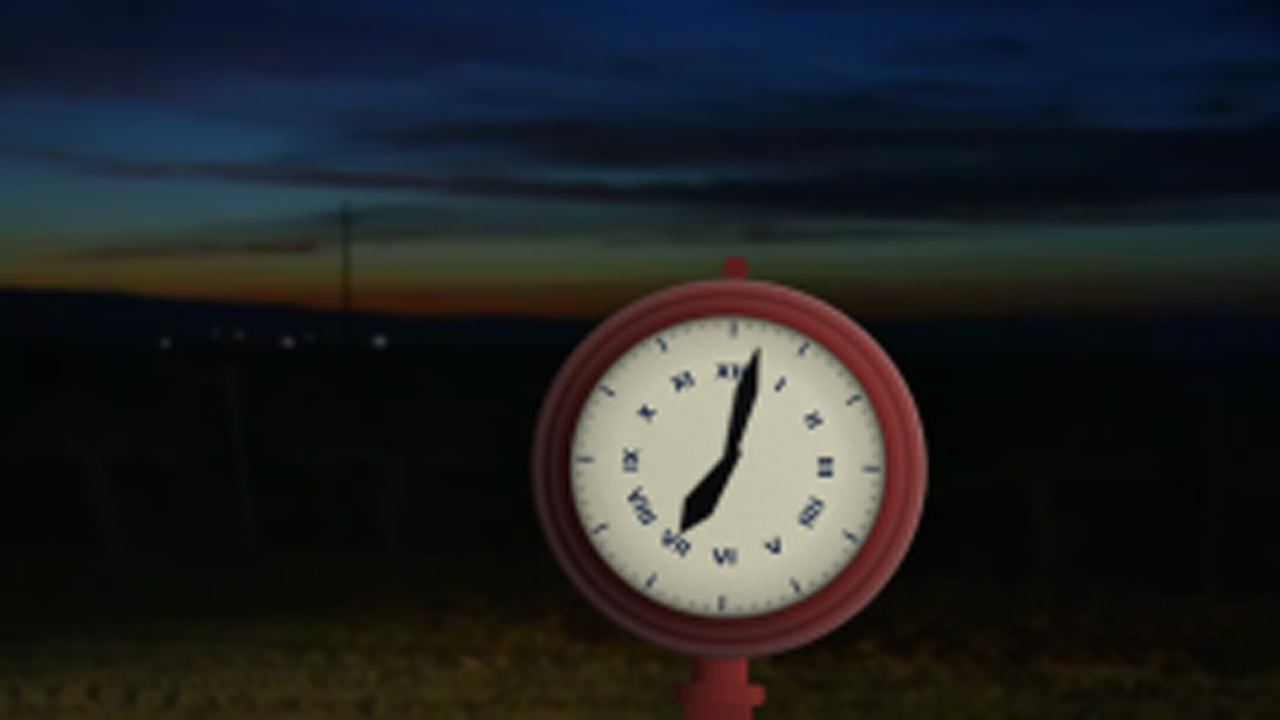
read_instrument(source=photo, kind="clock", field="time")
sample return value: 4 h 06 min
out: 7 h 02 min
